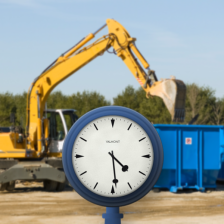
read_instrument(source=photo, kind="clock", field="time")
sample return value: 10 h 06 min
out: 4 h 29 min
